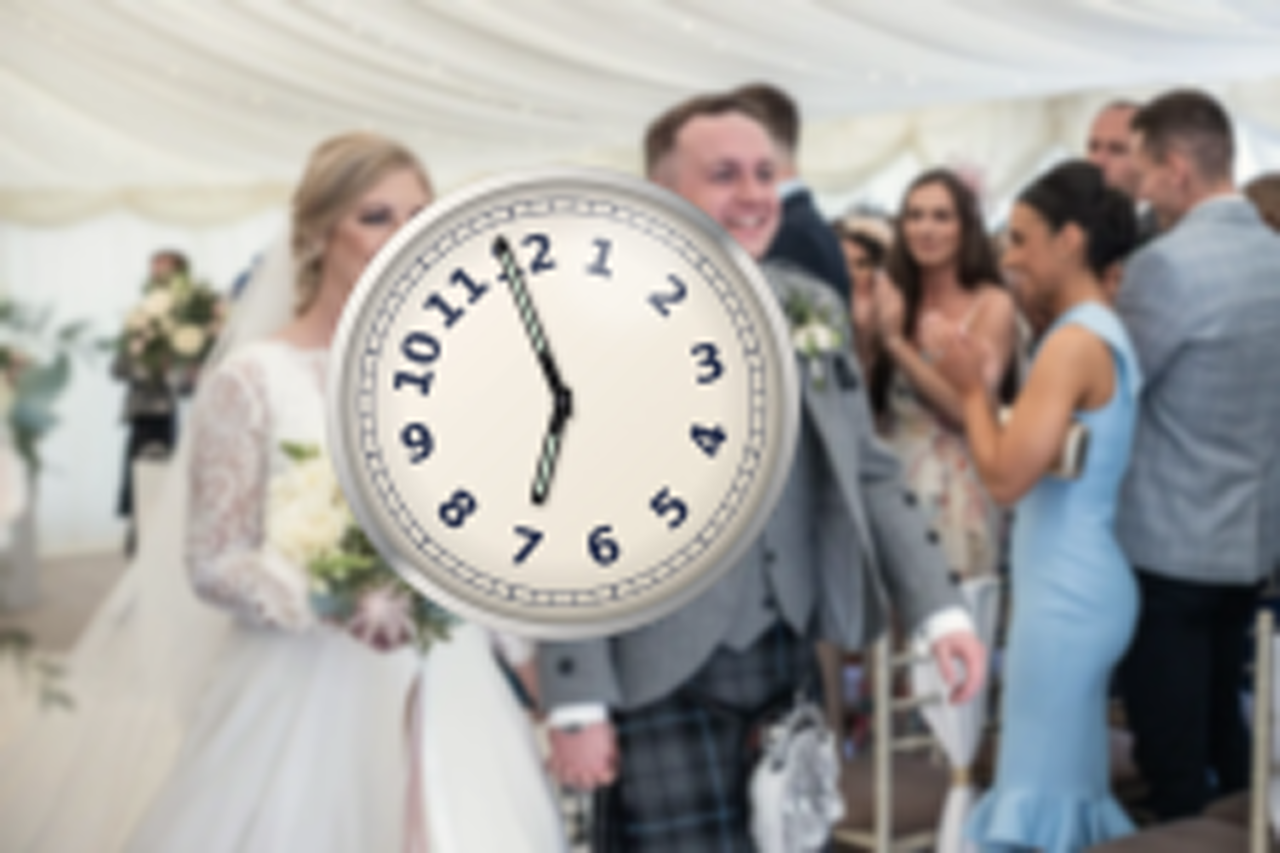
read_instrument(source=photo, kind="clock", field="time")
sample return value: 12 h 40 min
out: 6 h 59 min
